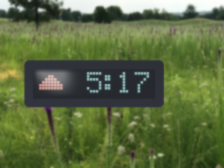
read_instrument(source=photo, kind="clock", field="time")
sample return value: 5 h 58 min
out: 5 h 17 min
